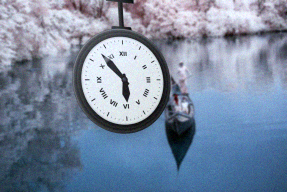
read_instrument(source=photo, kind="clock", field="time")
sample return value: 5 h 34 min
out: 5 h 53 min
